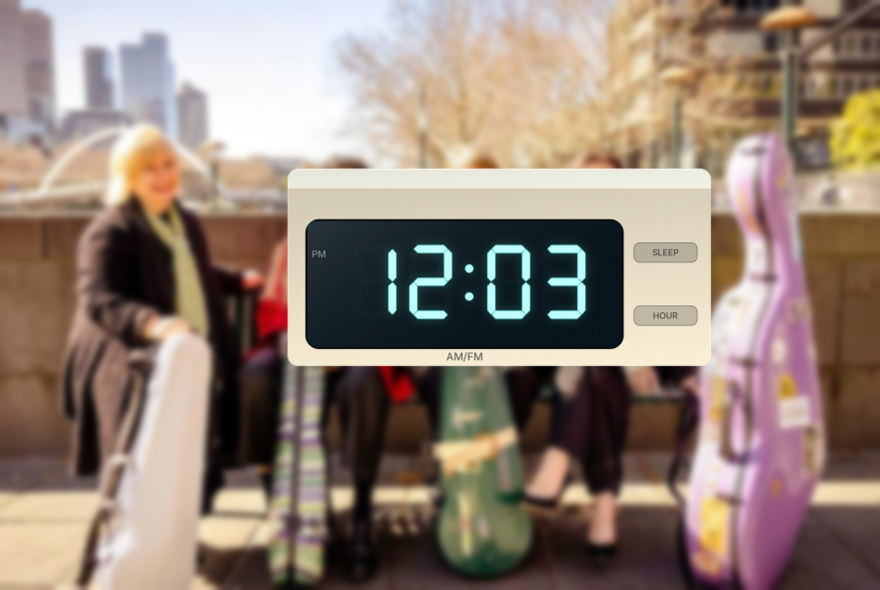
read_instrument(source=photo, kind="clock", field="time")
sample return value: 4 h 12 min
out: 12 h 03 min
